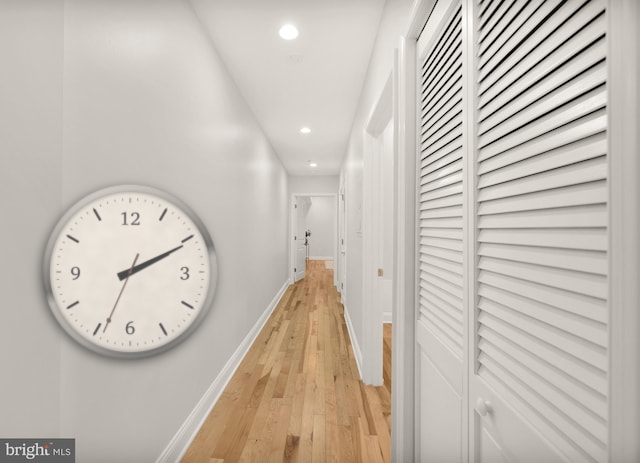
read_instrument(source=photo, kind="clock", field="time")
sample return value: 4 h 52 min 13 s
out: 2 h 10 min 34 s
